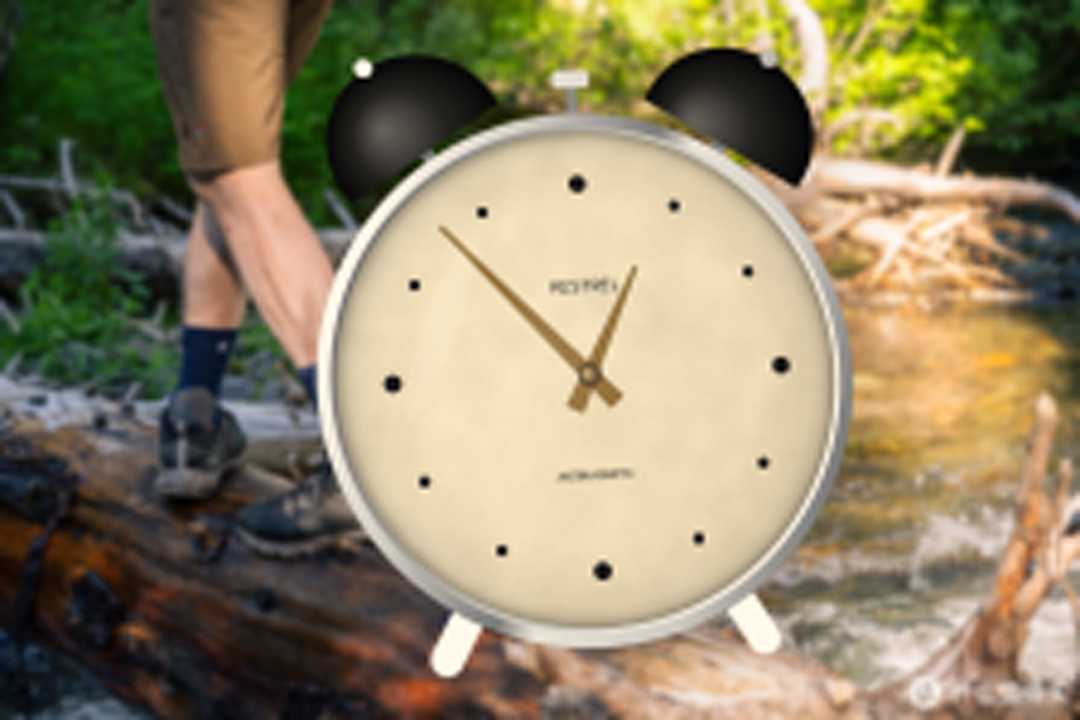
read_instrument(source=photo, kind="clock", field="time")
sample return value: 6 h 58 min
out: 12 h 53 min
